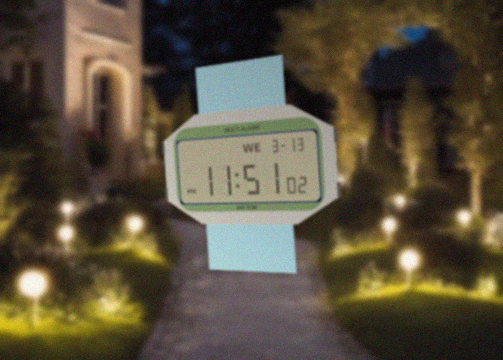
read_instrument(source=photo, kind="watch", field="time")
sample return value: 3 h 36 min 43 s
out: 11 h 51 min 02 s
